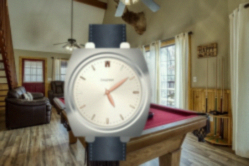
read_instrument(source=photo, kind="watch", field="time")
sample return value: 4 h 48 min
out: 5 h 09 min
